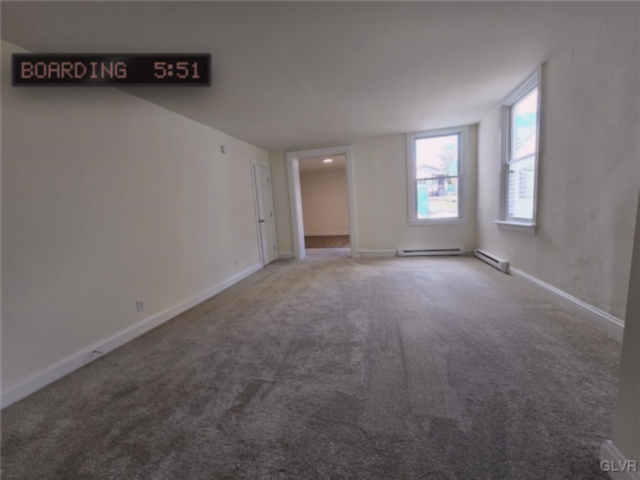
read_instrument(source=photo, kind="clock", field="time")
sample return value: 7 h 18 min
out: 5 h 51 min
